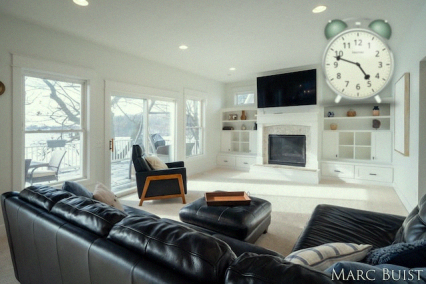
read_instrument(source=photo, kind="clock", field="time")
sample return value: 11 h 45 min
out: 4 h 48 min
